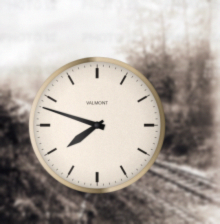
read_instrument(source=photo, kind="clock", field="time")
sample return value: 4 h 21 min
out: 7 h 48 min
